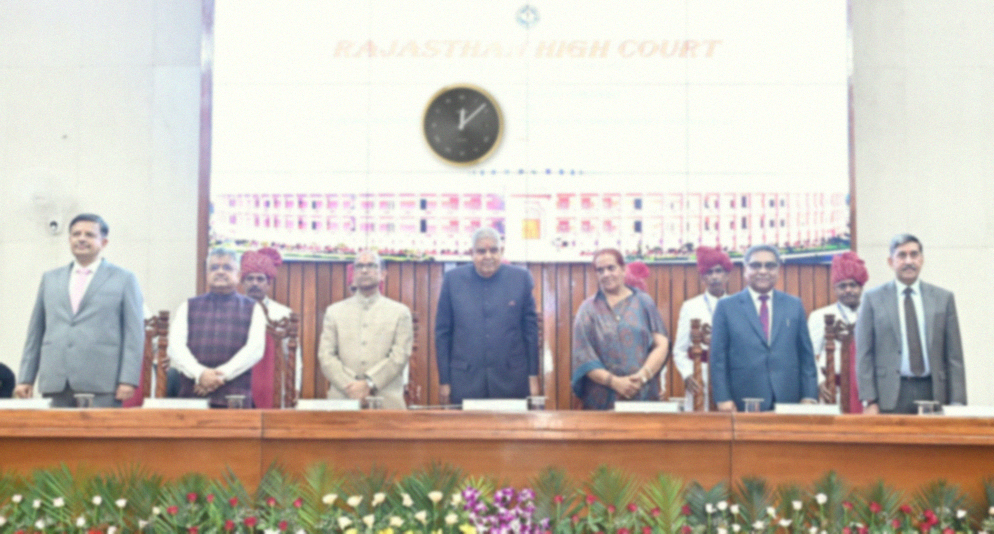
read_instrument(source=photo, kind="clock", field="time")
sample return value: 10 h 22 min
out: 12 h 08 min
